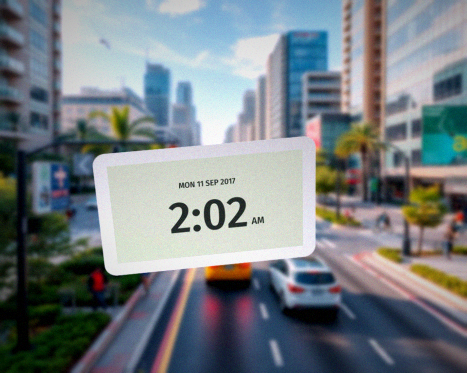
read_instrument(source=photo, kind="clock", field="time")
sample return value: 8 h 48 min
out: 2 h 02 min
